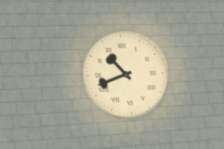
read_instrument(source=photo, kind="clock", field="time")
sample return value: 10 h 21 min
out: 10 h 42 min
